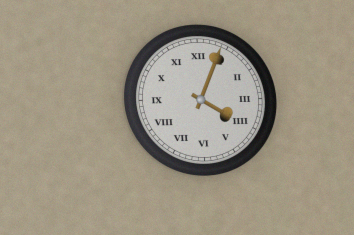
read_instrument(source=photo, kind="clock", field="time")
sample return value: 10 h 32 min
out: 4 h 04 min
